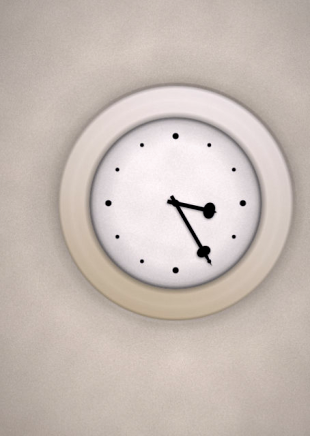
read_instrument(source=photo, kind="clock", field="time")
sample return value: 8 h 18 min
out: 3 h 25 min
